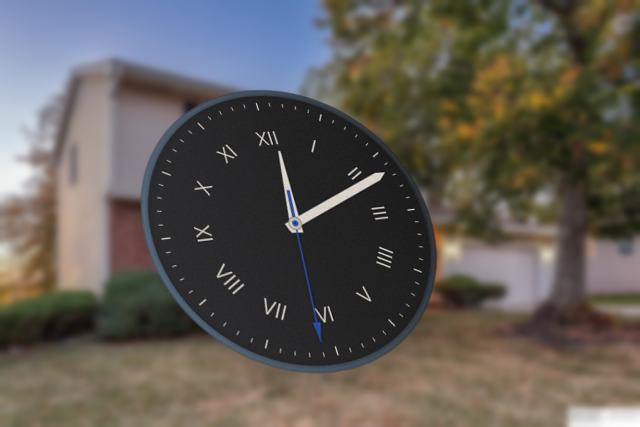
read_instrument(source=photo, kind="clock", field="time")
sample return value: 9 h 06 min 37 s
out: 12 h 11 min 31 s
